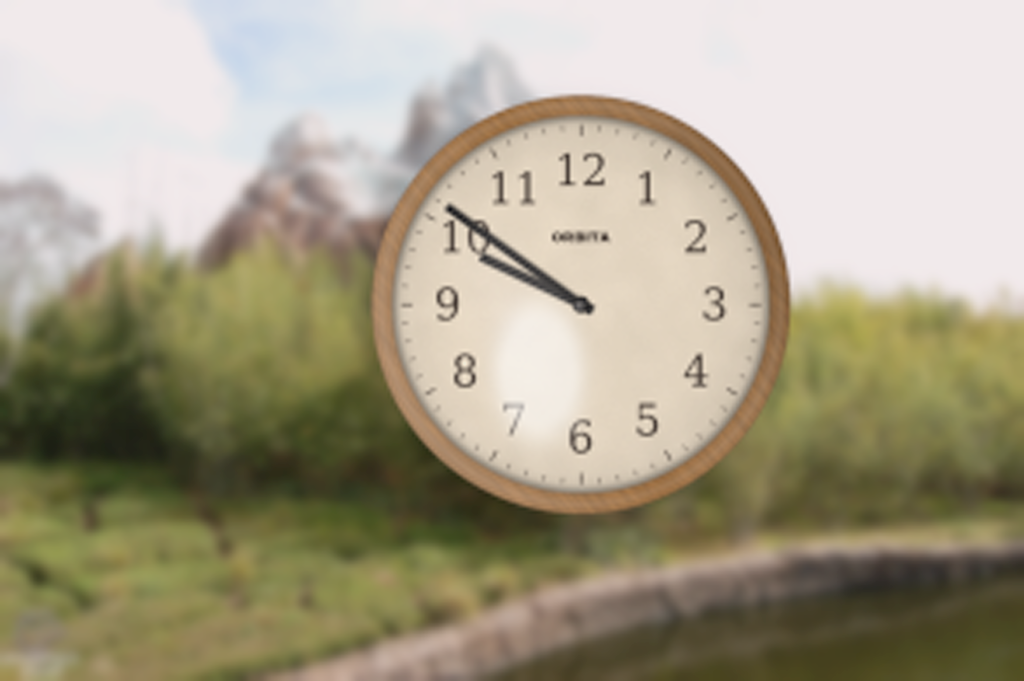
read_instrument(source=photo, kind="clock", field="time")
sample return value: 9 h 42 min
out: 9 h 51 min
